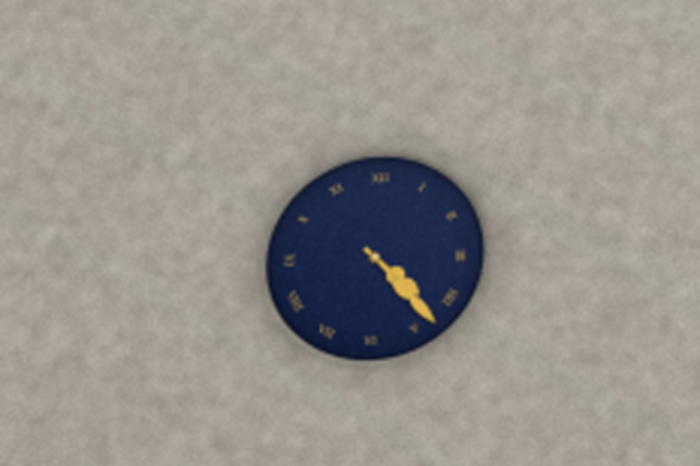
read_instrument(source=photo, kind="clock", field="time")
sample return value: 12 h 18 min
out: 4 h 23 min
